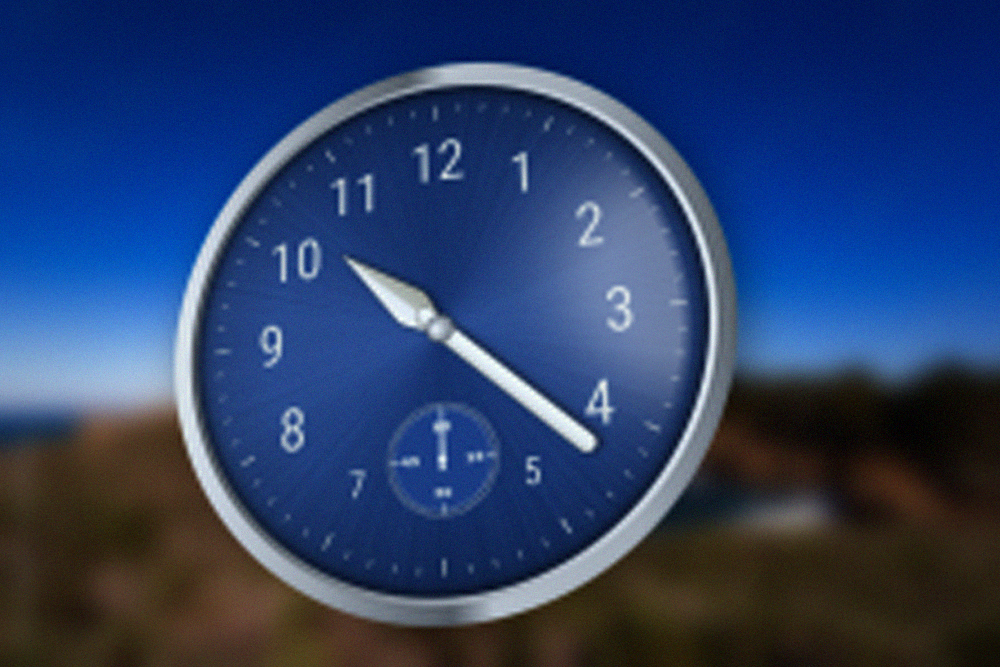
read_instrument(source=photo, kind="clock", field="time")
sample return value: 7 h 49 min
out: 10 h 22 min
